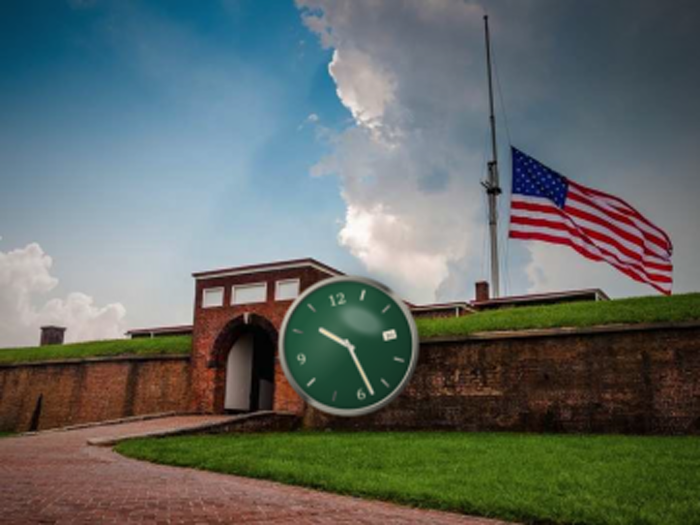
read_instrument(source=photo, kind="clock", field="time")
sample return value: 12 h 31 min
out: 10 h 28 min
